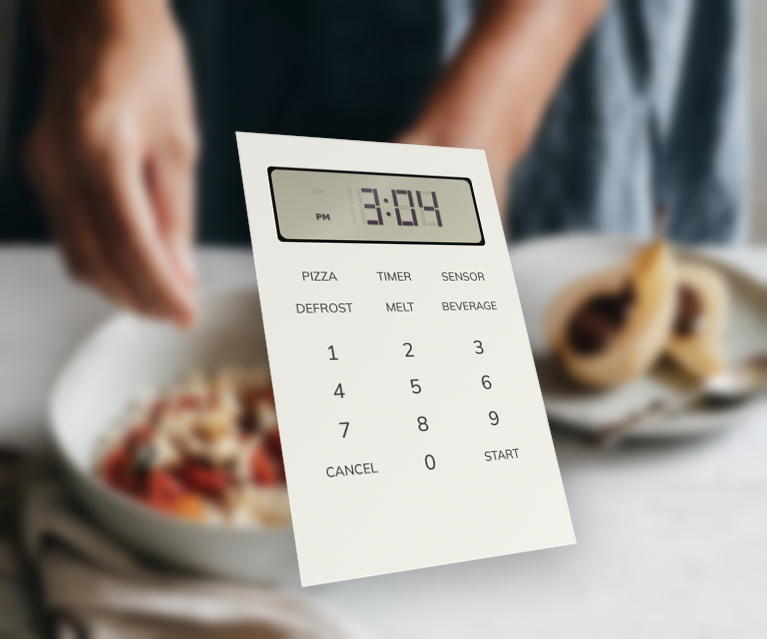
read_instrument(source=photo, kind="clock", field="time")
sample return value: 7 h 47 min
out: 3 h 04 min
